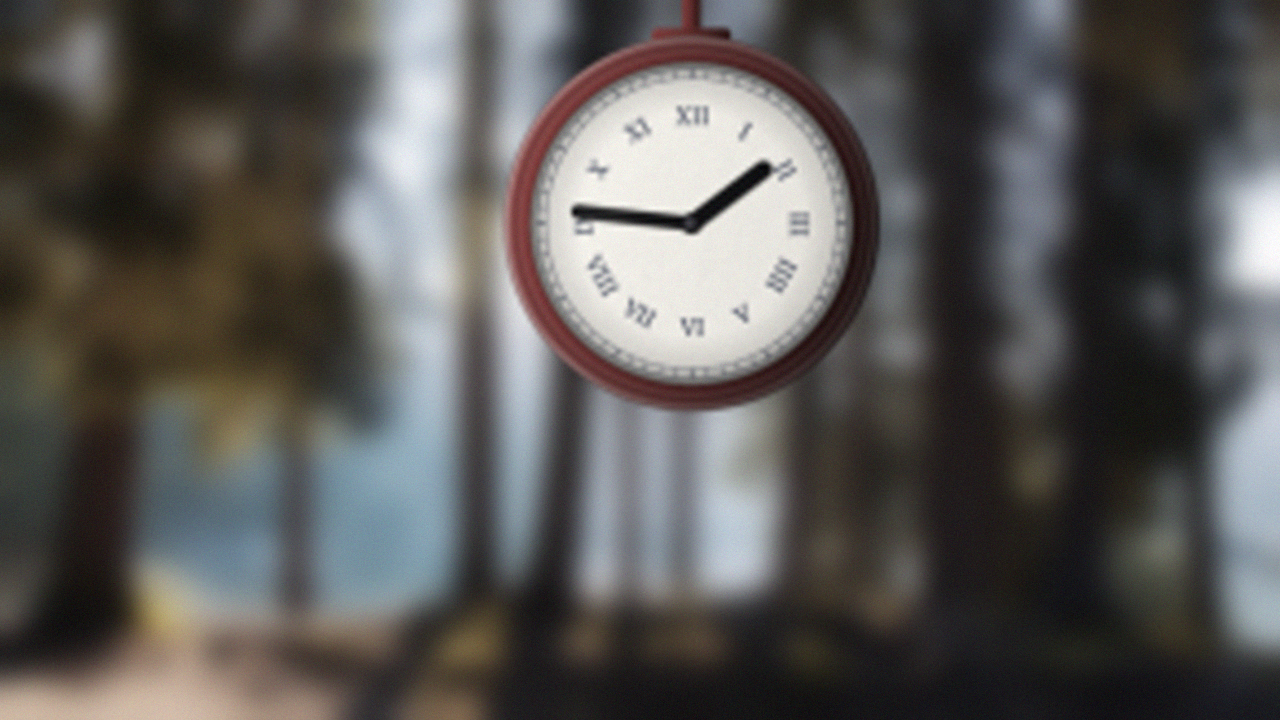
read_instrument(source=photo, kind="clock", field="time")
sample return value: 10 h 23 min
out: 1 h 46 min
